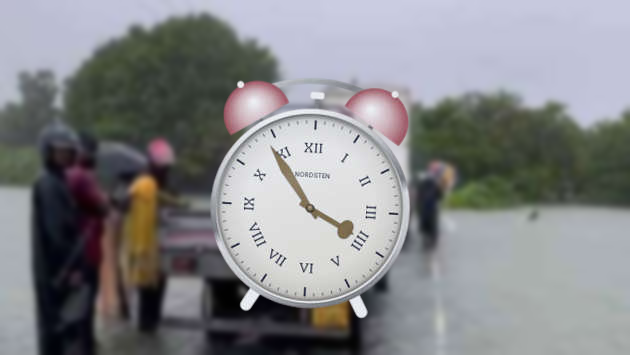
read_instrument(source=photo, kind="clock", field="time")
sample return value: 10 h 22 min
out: 3 h 54 min
